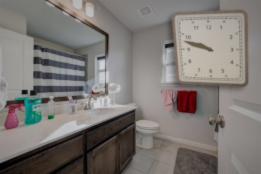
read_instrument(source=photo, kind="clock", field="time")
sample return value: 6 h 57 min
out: 9 h 48 min
